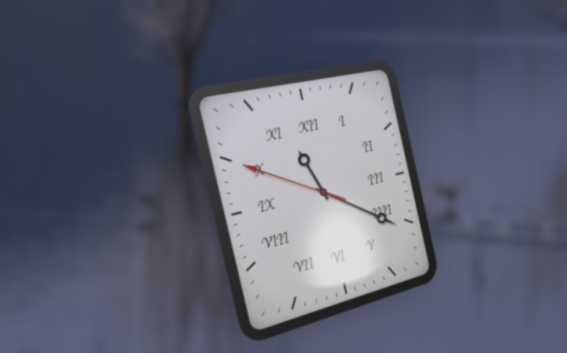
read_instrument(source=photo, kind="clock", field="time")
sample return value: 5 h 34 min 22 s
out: 11 h 20 min 50 s
